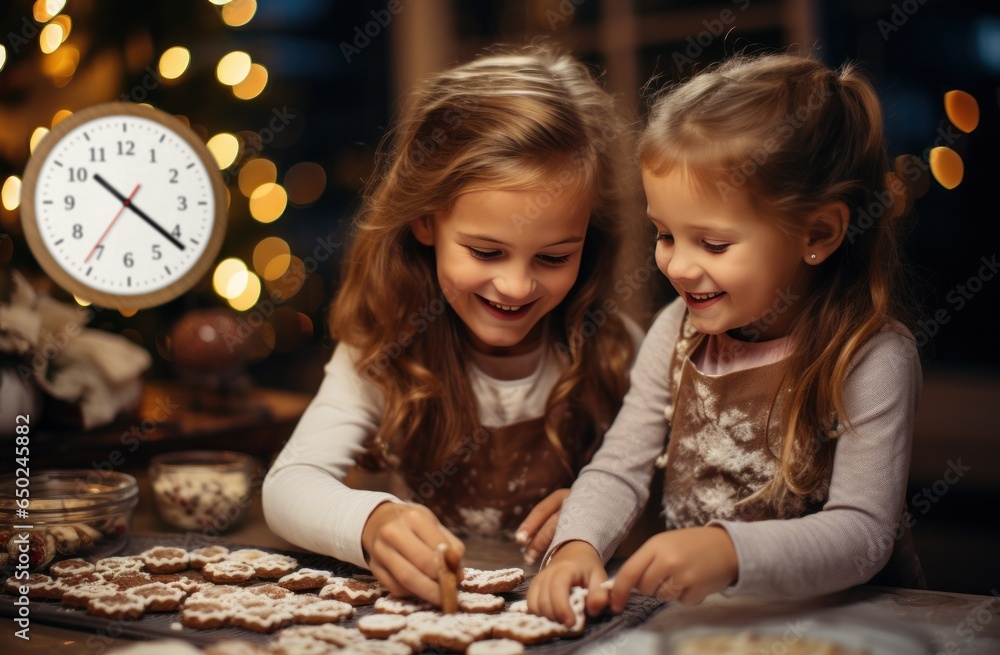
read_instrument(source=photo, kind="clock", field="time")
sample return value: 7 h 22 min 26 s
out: 10 h 21 min 36 s
